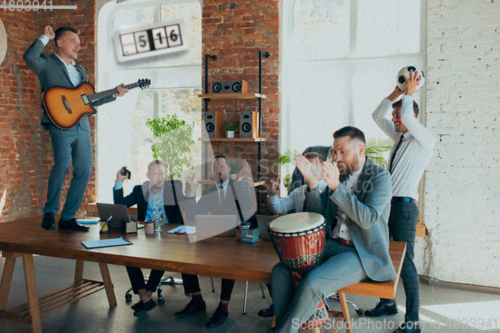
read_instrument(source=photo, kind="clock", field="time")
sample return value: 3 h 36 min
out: 5 h 16 min
